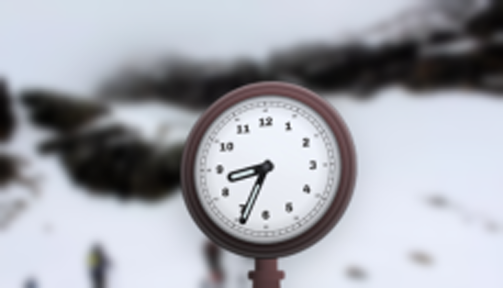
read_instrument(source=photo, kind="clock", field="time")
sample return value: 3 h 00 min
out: 8 h 34 min
